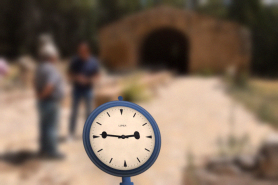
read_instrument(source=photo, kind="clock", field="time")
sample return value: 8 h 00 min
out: 2 h 46 min
